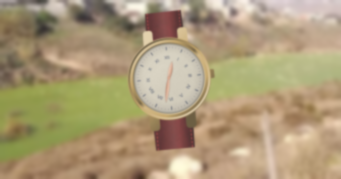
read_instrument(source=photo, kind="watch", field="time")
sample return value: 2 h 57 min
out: 12 h 32 min
